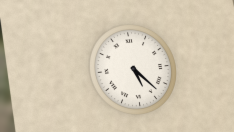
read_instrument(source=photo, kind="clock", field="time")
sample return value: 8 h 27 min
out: 5 h 23 min
